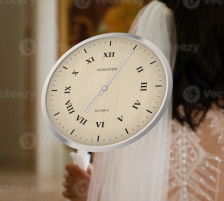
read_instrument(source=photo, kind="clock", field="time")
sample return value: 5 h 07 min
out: 7 h 05 min
